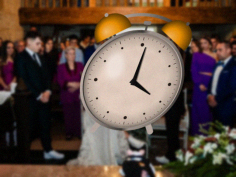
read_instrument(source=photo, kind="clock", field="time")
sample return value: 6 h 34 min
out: 4 h 01 min
